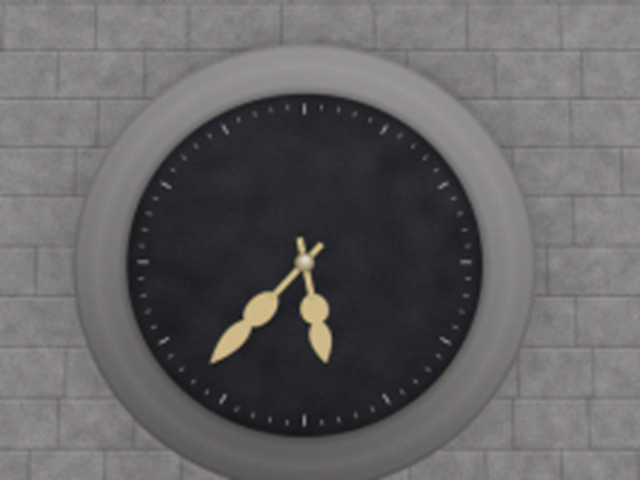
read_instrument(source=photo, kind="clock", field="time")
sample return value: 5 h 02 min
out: 5 h 37 min
